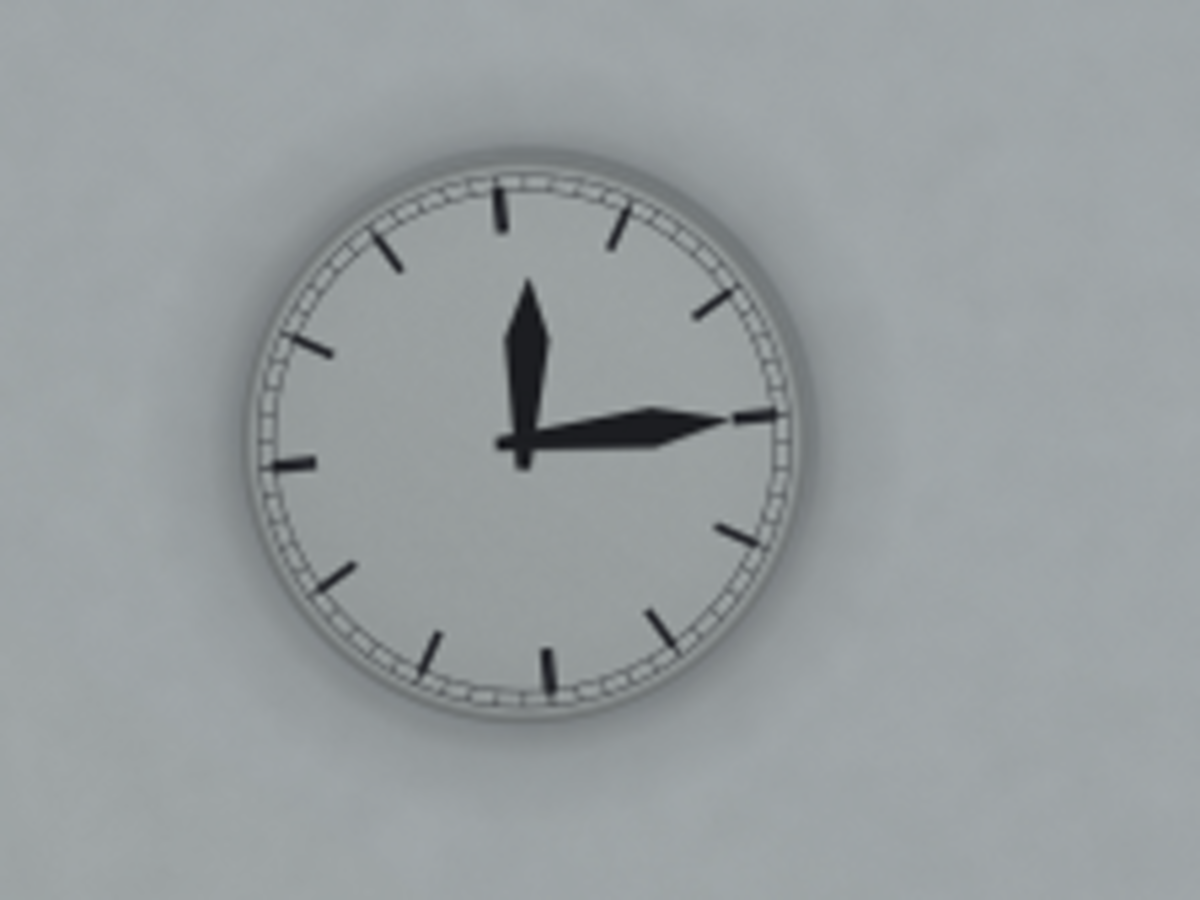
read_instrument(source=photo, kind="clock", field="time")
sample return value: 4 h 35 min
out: 12 h 15 min
